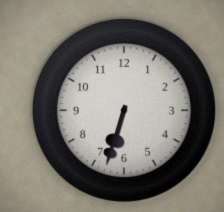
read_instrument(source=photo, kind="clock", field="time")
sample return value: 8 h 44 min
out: 6 h 33 min
